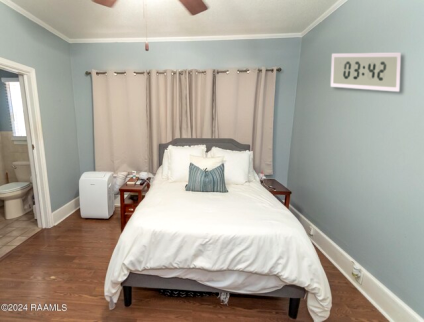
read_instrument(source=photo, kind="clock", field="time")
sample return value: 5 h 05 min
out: 3 h 42 min
